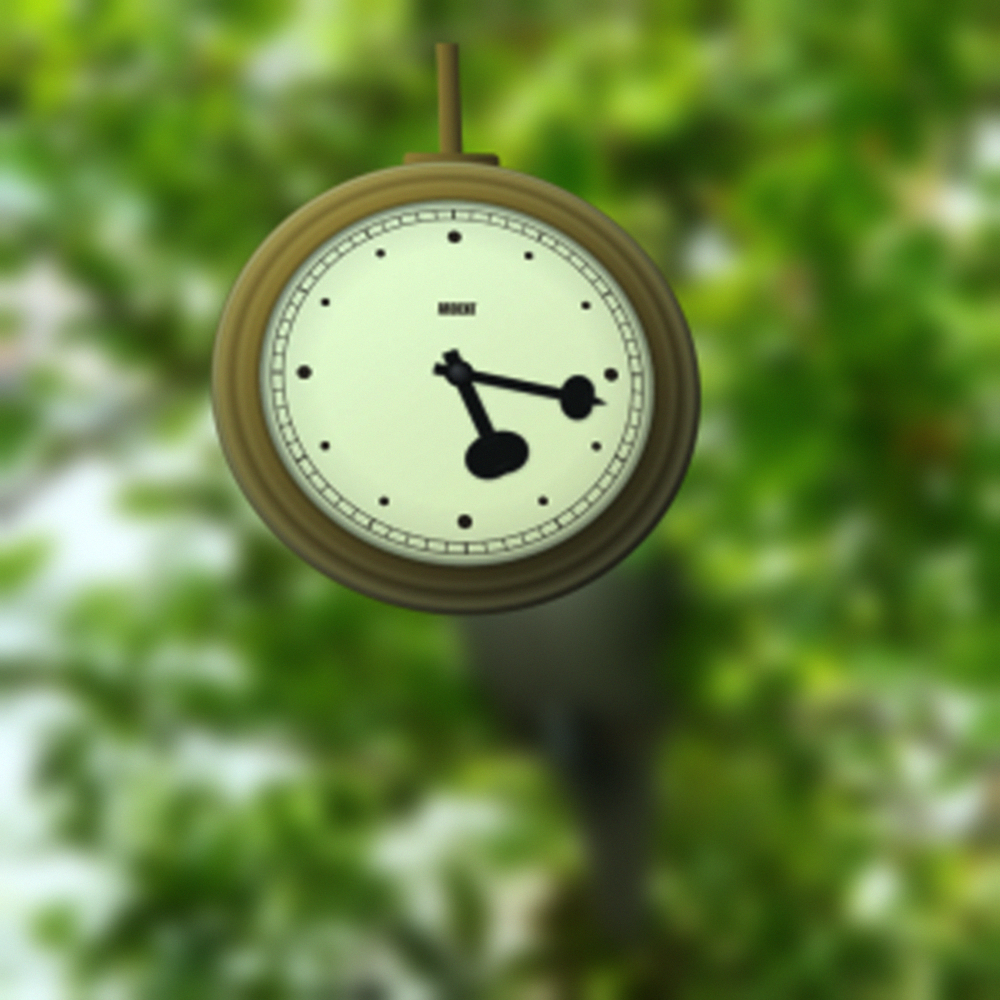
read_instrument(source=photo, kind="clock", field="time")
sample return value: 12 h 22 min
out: 5 h 17 min
